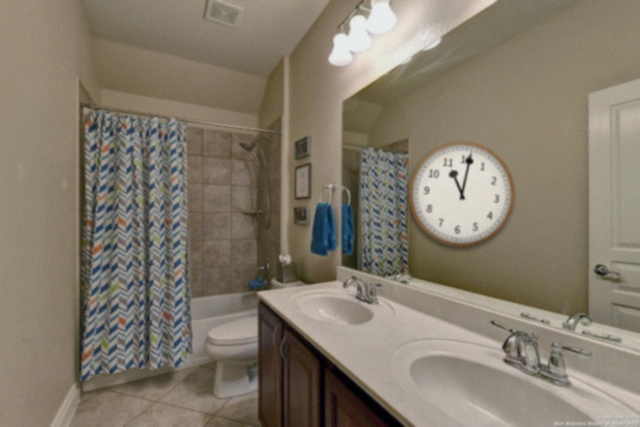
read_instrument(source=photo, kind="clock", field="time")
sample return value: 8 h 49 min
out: 11 h 01 min
